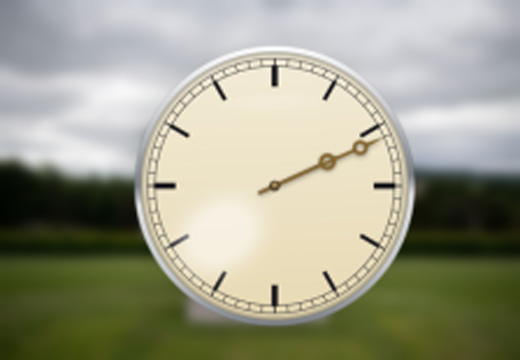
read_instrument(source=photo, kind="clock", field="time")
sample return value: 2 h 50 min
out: 2 h 11 min
